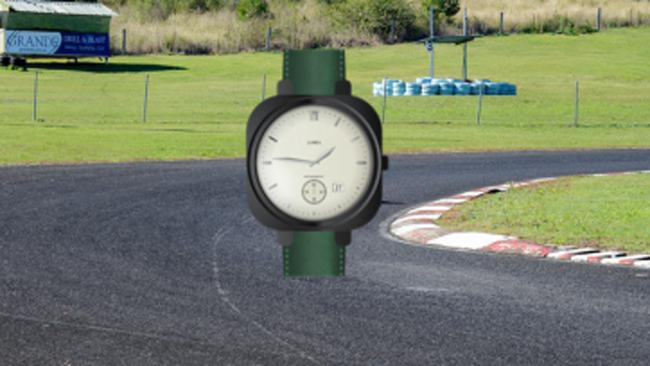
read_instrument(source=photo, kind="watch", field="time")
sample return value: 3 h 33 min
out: 1 h 46 min
